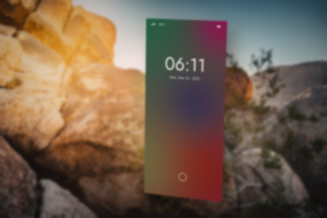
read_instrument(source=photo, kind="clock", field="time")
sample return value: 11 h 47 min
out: 6 h 11 min
